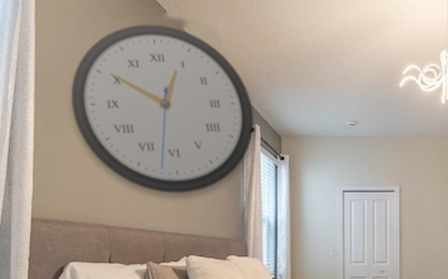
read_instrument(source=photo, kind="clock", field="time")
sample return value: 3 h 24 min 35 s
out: 12 h 50 min 32 s
